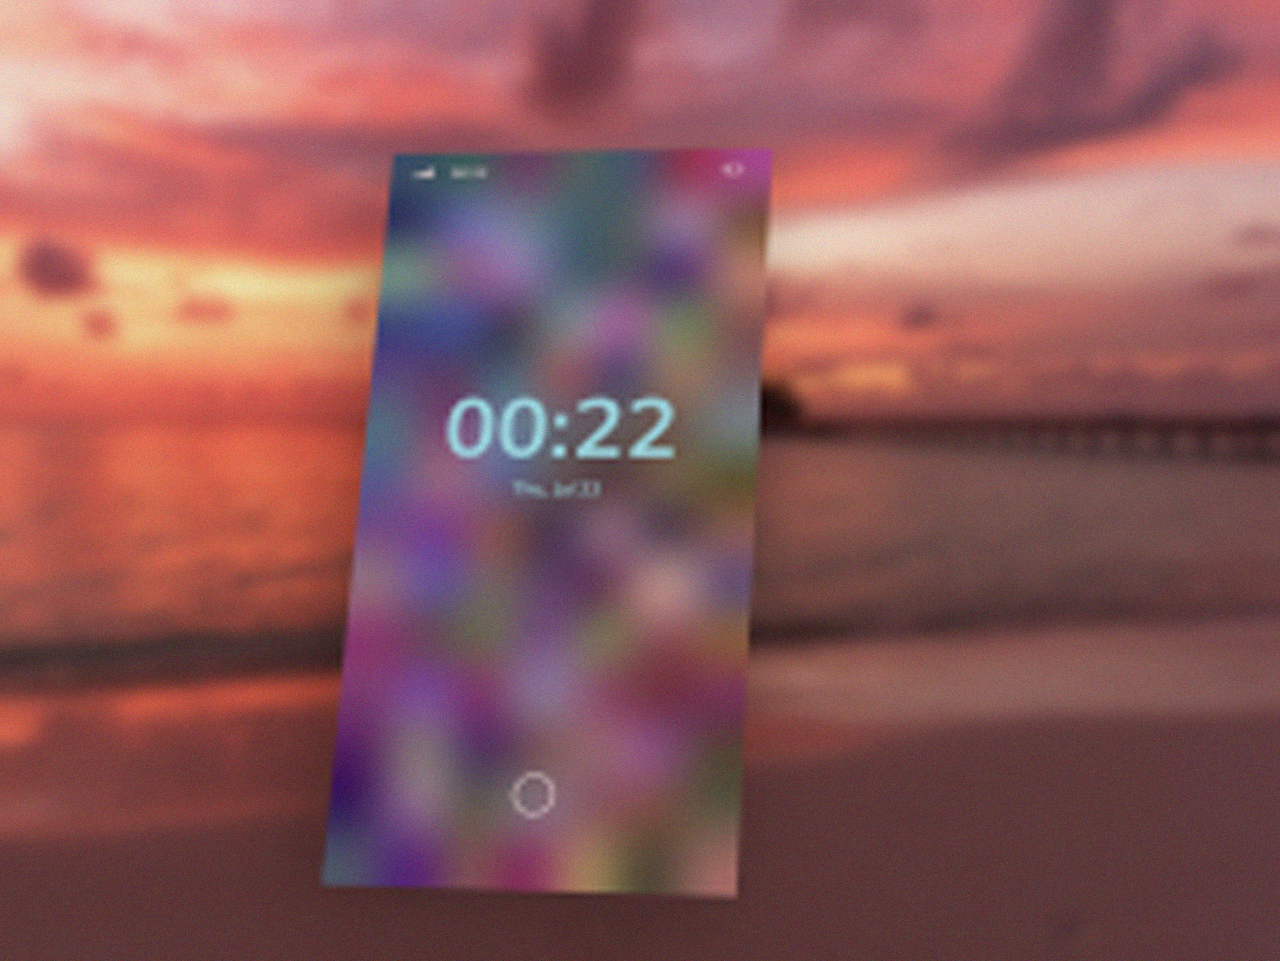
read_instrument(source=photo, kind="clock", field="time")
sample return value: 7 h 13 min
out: 0 h 22 min
